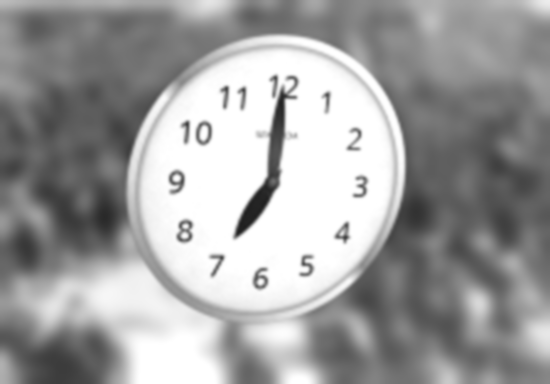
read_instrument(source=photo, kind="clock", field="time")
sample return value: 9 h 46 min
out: 7 h 00 min
